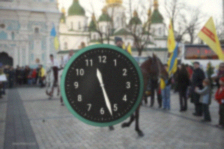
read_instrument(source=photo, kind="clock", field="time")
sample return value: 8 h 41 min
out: 11 h 27 min
